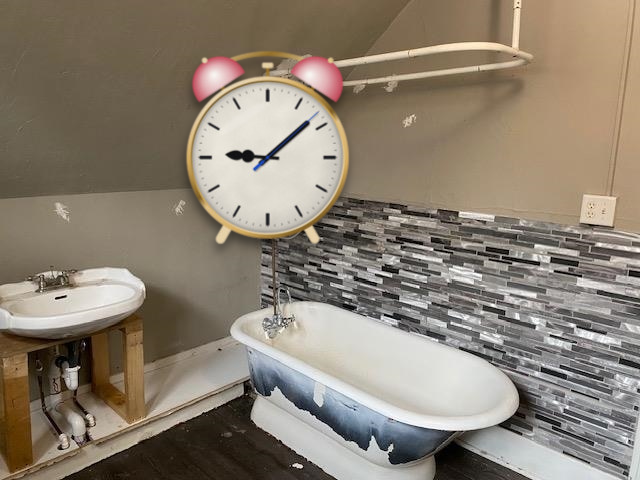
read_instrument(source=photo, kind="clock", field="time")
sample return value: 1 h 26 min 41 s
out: 9 h 08 min 08 s
